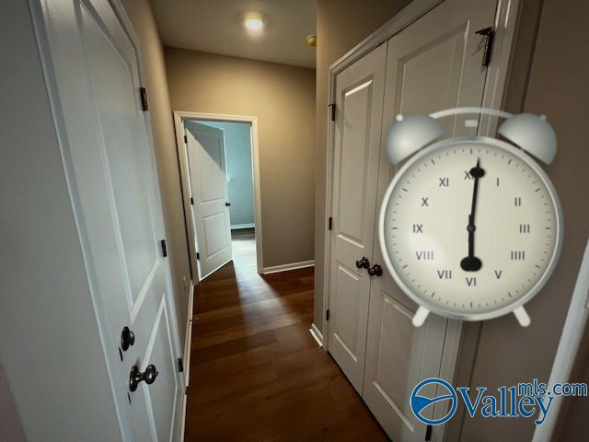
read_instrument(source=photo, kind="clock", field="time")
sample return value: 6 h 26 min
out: 6 h 01 min
